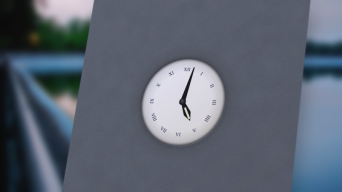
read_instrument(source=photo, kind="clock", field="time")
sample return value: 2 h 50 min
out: 5 h 02 min
